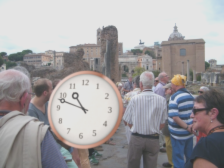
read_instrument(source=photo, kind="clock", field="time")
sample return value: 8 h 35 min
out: 10 h 48 min
